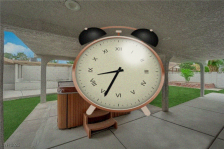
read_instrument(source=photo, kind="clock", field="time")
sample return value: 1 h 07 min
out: 8 h 34 min
